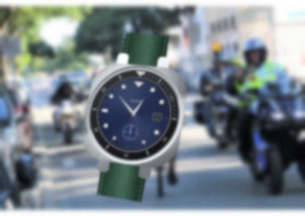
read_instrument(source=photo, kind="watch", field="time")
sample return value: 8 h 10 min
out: 12 h 52 min
